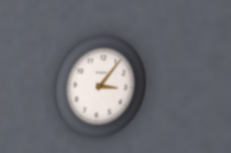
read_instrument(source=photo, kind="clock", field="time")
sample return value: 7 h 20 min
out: 3 h 06 min
